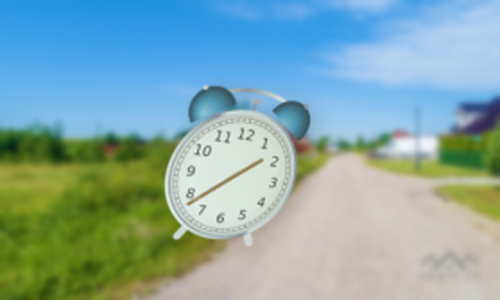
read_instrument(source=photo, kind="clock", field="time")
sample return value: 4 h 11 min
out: 1 h 38 min
